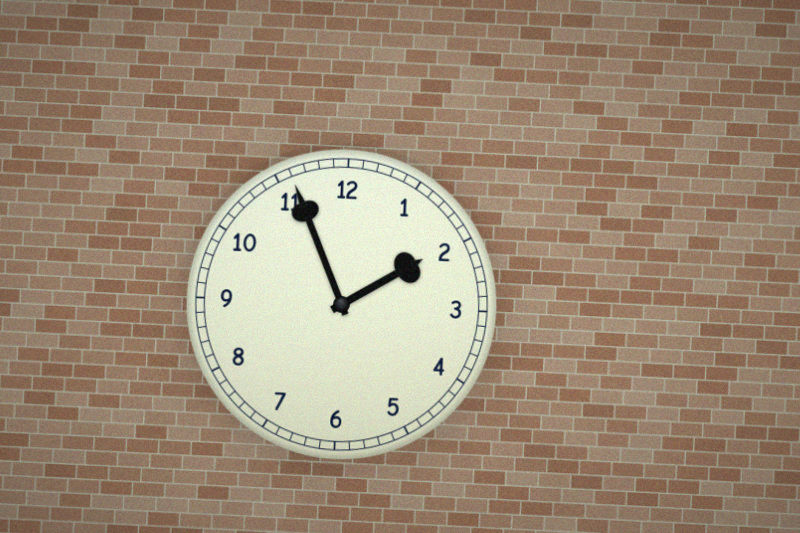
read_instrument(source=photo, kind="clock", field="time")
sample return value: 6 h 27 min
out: 1 h 56 min
